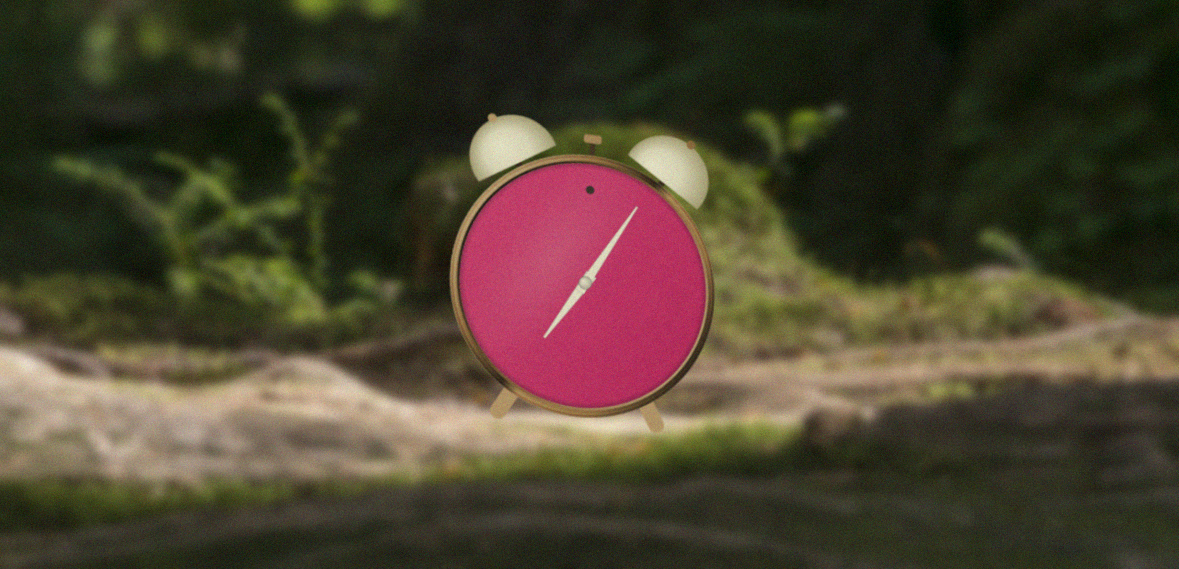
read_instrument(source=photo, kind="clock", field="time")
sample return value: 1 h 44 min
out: 7 h 05 min
